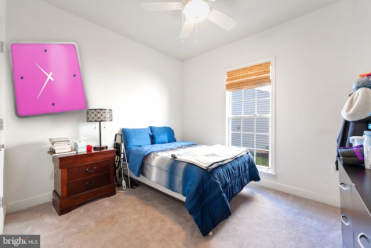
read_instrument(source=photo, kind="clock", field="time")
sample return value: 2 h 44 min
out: 10 h 36 min
